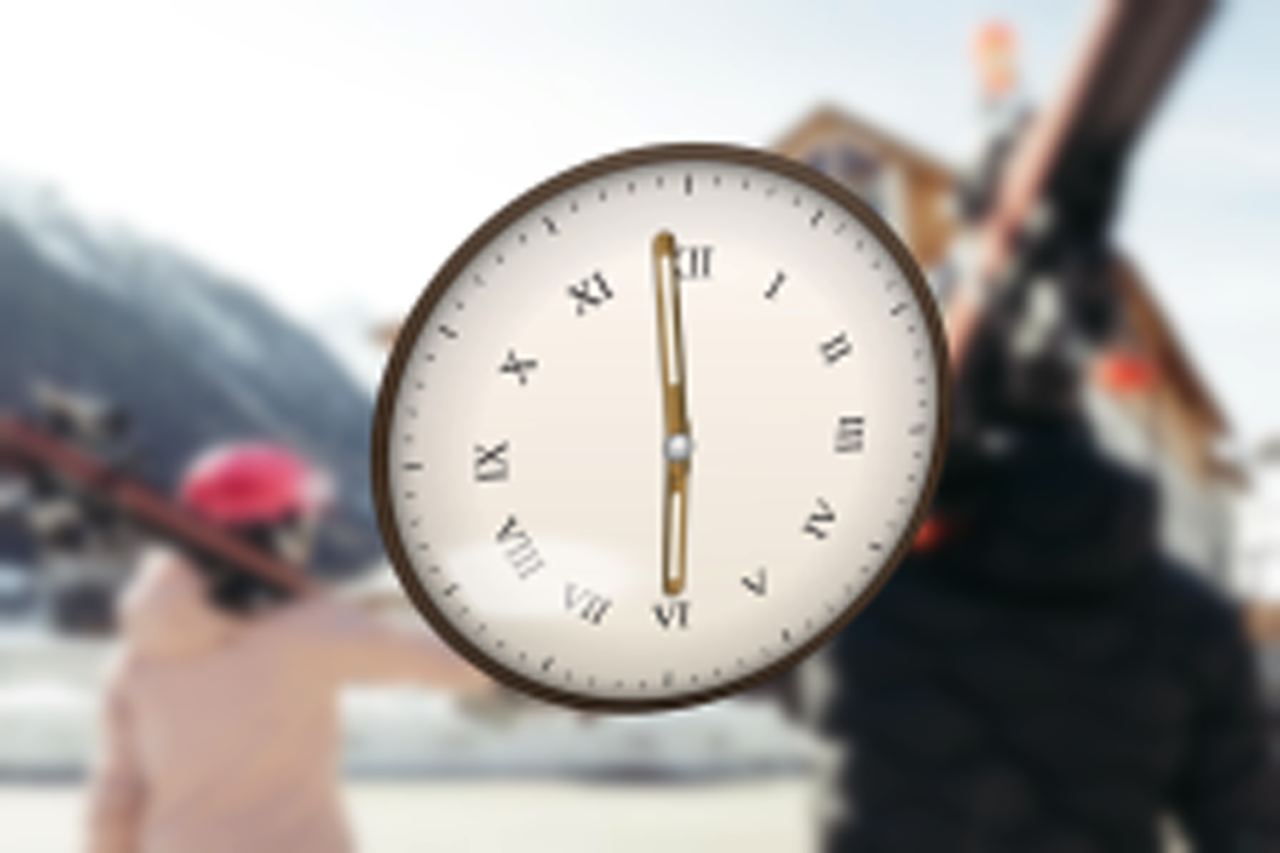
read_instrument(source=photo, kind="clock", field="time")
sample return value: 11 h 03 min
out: 5 h 59 min
